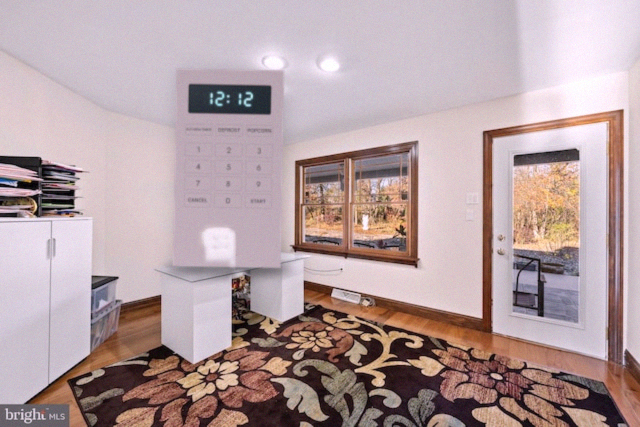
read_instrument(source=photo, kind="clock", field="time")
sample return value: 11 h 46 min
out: 12 h 12 min
